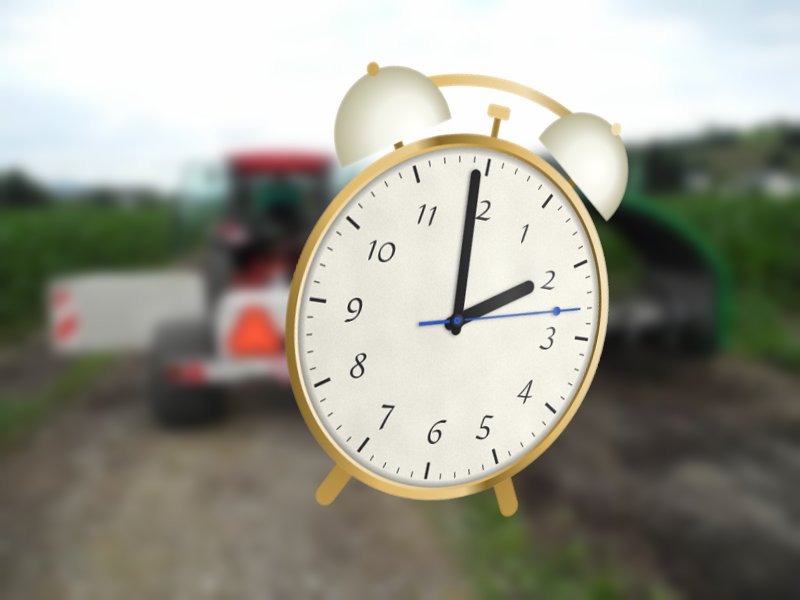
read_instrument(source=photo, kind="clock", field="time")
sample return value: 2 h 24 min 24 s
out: 1 h 59 min 13 s
